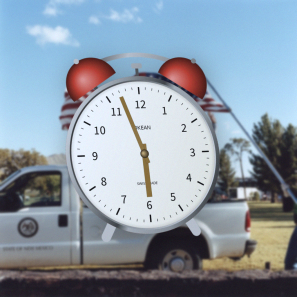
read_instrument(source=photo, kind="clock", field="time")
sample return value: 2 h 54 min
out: 5 h 57 min
